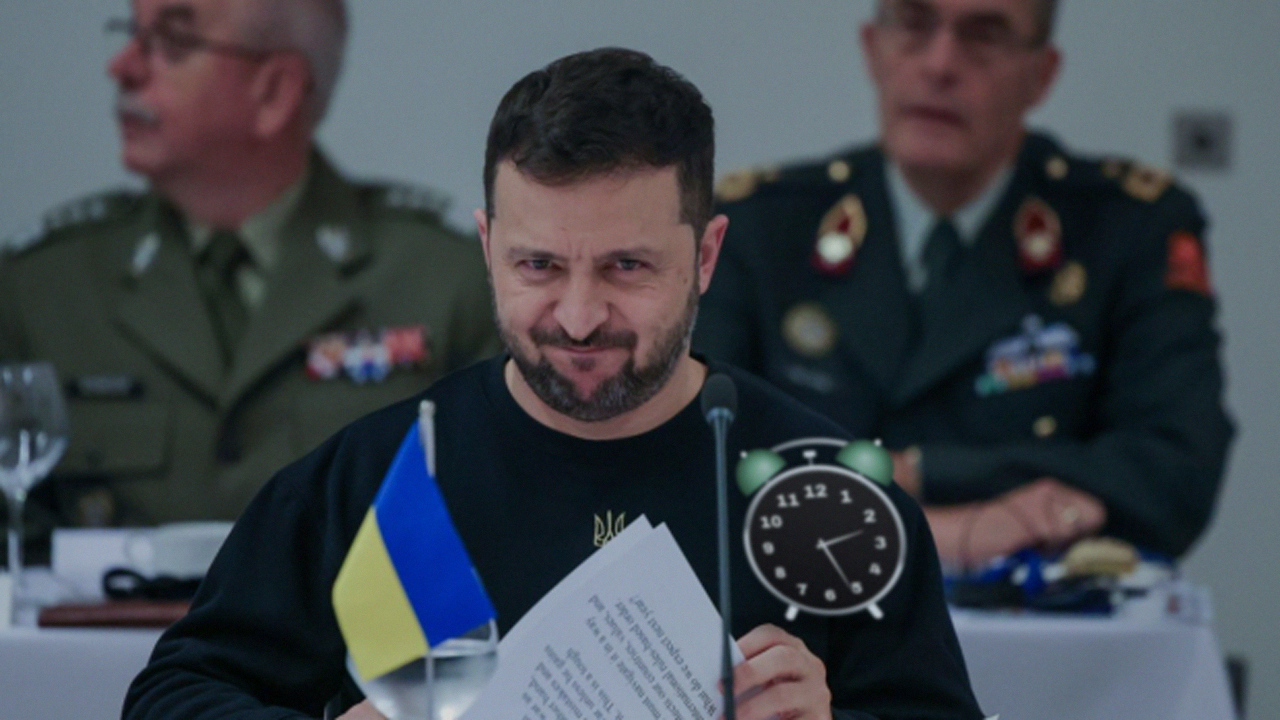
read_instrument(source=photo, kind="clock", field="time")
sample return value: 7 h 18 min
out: 2 h 26 min
